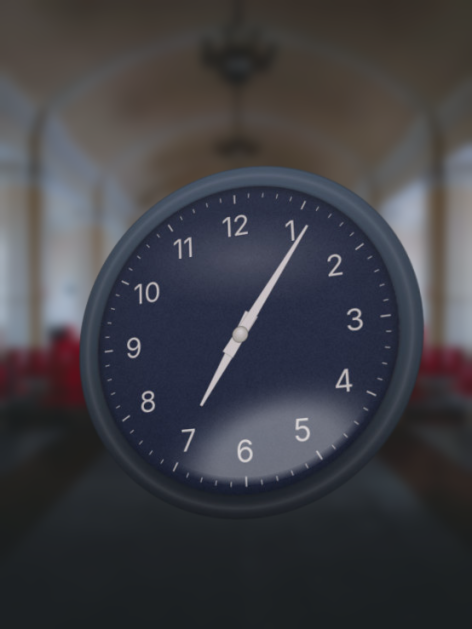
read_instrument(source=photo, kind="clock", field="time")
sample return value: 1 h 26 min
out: 7 h 06 min
